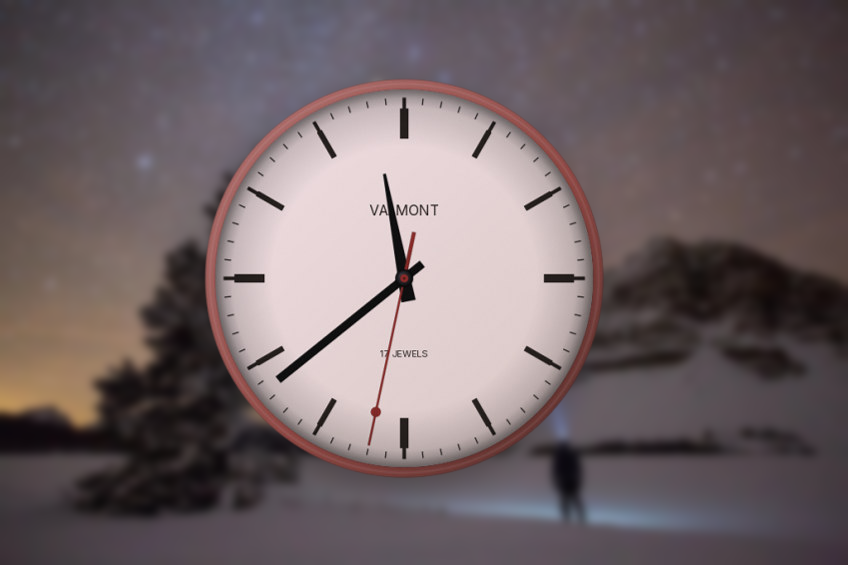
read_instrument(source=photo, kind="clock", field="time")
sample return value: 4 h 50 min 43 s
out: 11 h 38 min 32 s
